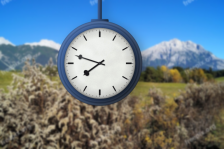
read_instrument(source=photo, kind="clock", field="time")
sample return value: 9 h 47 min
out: 7 h 48 min
